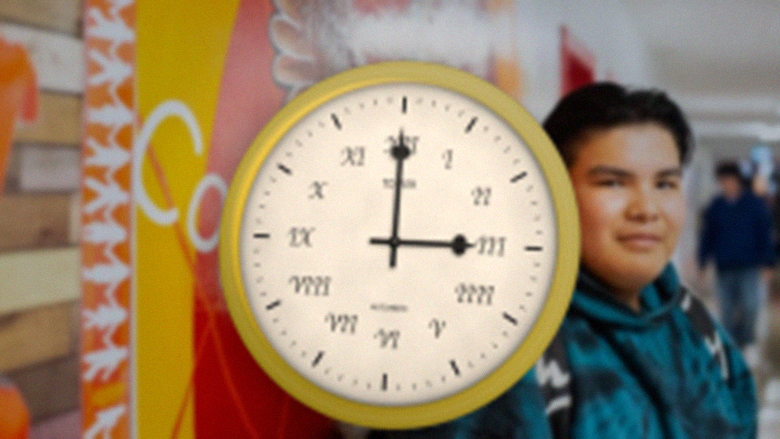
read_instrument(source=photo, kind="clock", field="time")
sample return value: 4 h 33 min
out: 3 h 00 min
